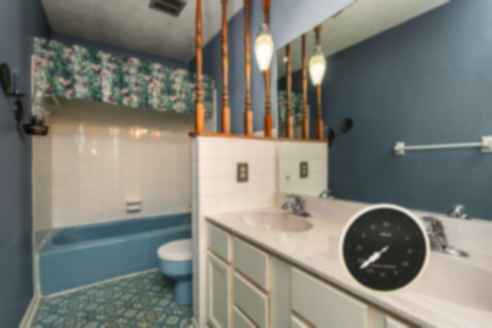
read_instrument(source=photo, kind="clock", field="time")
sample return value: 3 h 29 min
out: 7 h 38 min
